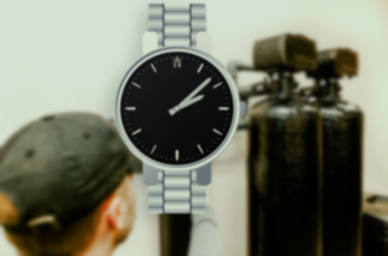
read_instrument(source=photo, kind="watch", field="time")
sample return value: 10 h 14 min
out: 2 h 08 min
